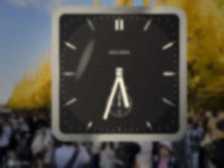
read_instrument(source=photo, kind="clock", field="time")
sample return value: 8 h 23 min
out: 5 h 33 min
